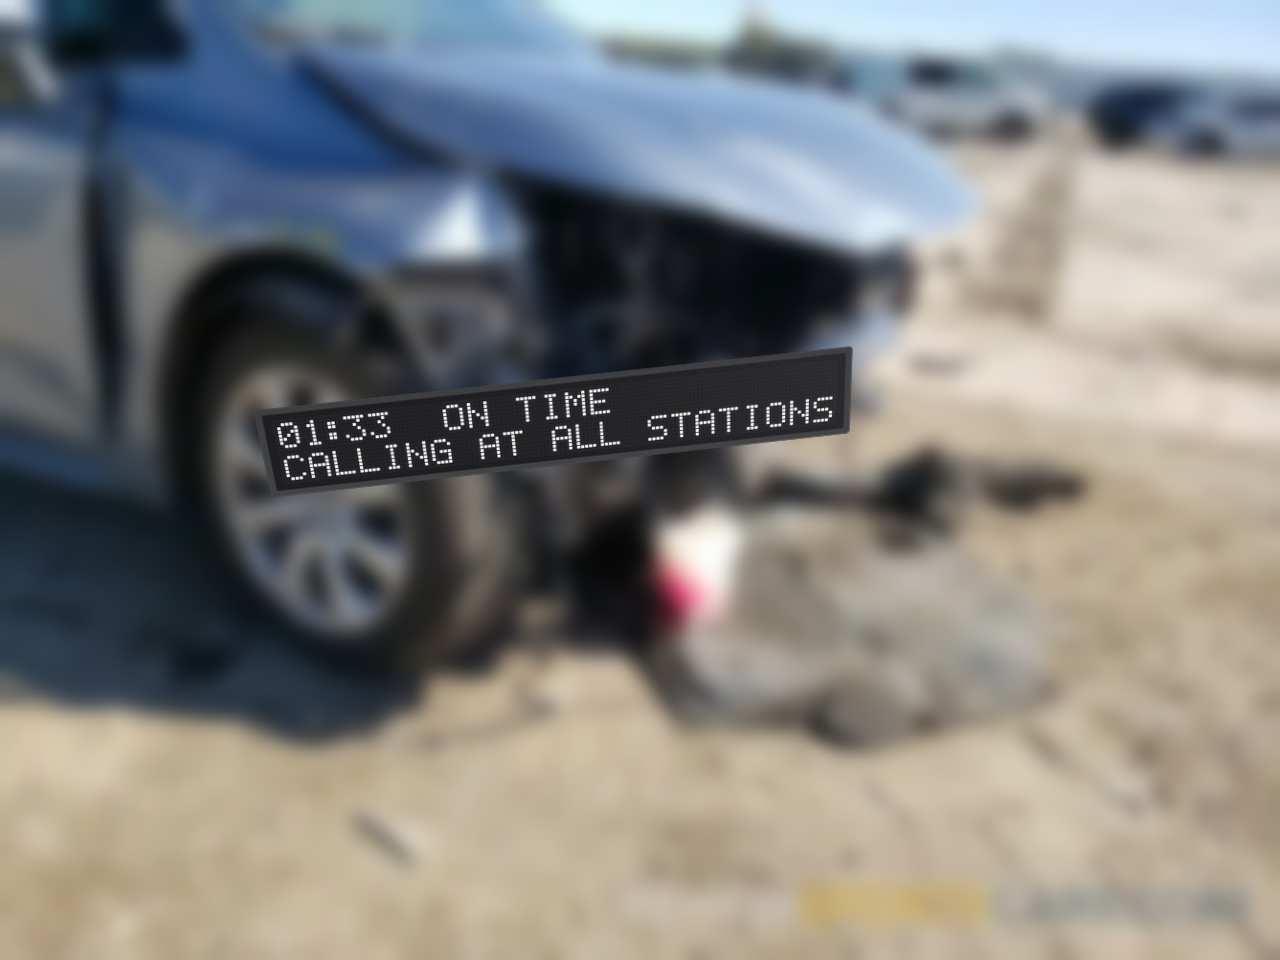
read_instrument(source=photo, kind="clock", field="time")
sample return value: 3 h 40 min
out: 1 h 33 min
